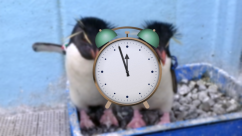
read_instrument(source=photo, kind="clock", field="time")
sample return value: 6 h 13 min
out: 11 h 57 min
